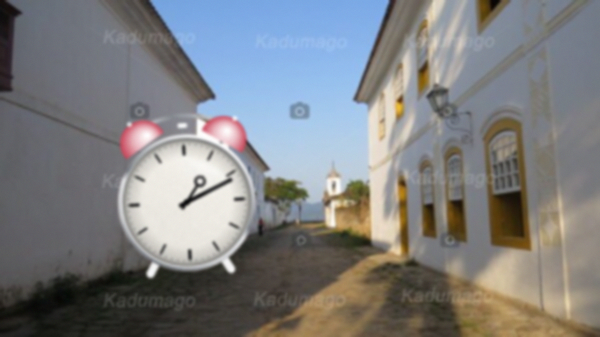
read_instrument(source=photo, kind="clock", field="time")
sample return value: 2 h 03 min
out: 1 h 11 min
